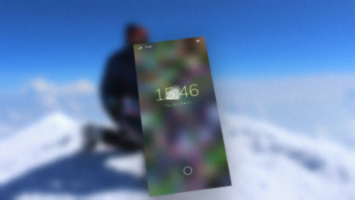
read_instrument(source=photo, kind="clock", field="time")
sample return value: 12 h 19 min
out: 15 h 46 min
